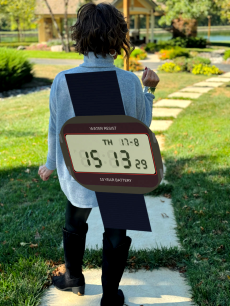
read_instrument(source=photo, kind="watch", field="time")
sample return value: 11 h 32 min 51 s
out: 15 h 13 min 29 s
